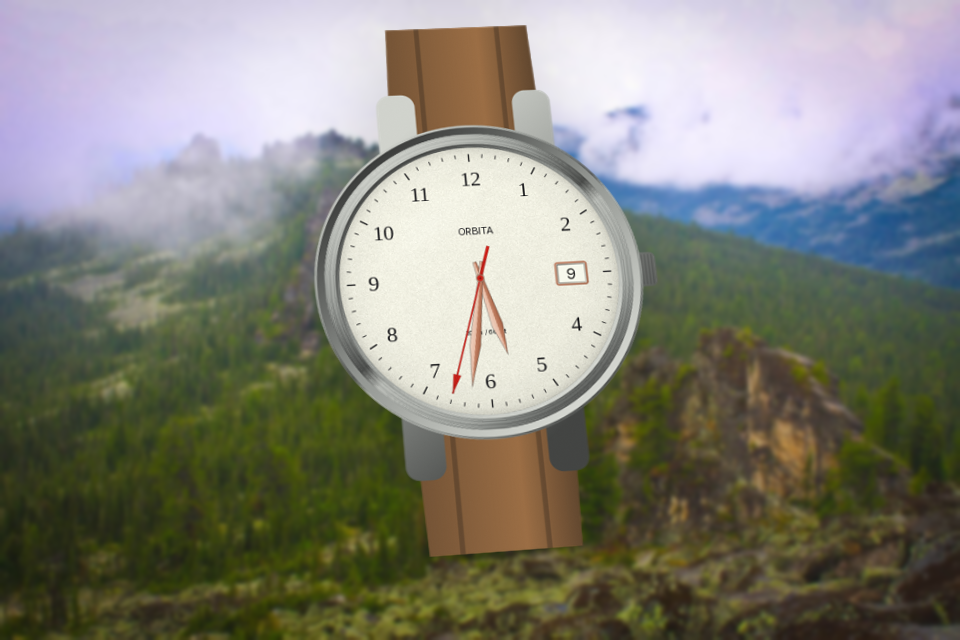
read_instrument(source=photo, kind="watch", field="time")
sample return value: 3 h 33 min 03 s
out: 5 h 31 min 33 s
